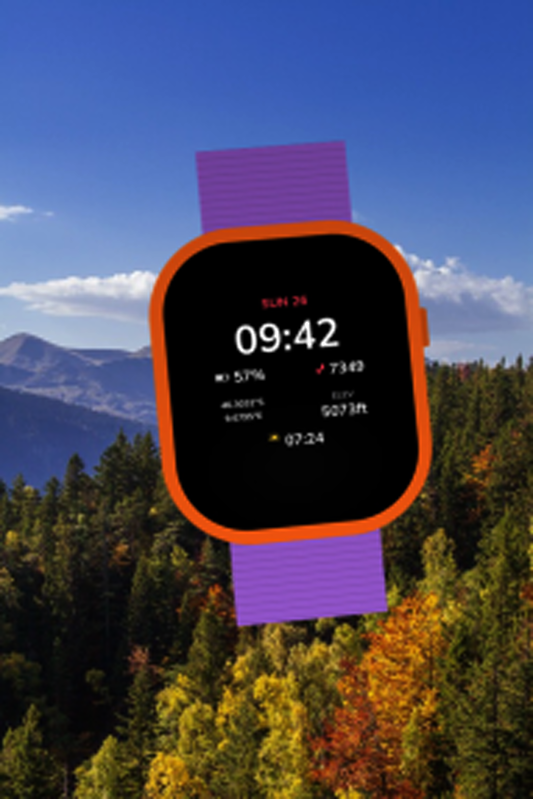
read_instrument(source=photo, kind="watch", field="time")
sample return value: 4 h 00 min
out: 9 h 42 min
